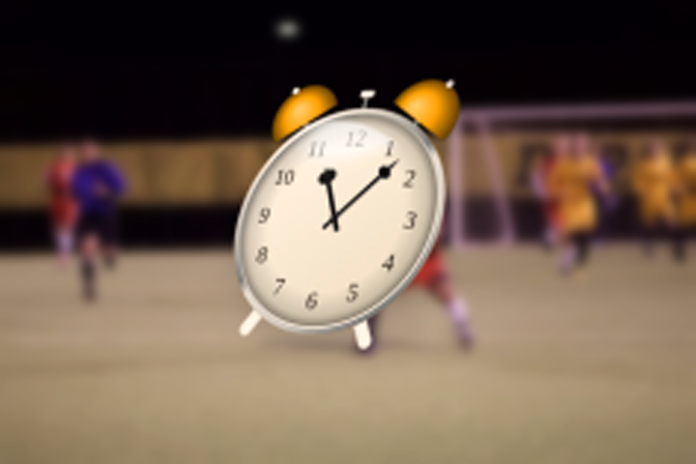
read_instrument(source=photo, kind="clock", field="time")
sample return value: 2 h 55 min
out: 11 h 07 min
